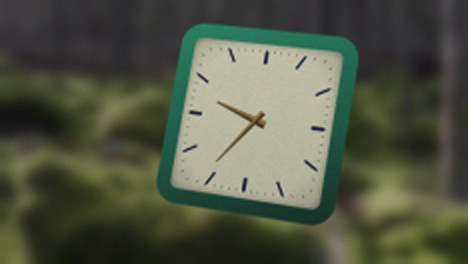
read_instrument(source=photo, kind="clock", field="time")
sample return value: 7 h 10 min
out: 9 h 36 min
